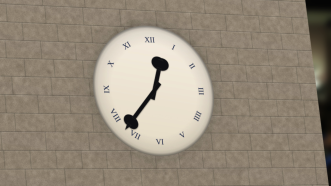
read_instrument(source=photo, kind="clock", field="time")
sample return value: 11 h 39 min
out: 12 h 37 min
